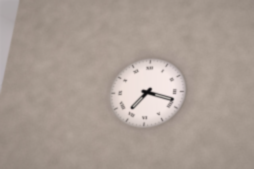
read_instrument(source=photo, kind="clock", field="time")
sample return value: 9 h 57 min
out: 7 h 18 min
